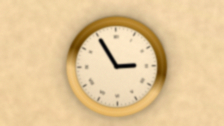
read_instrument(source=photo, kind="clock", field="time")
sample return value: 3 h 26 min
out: 2 h 55 min
